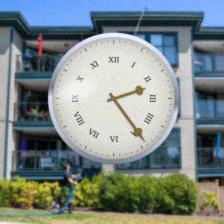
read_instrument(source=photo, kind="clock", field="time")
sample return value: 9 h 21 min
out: 2 h 24 min
